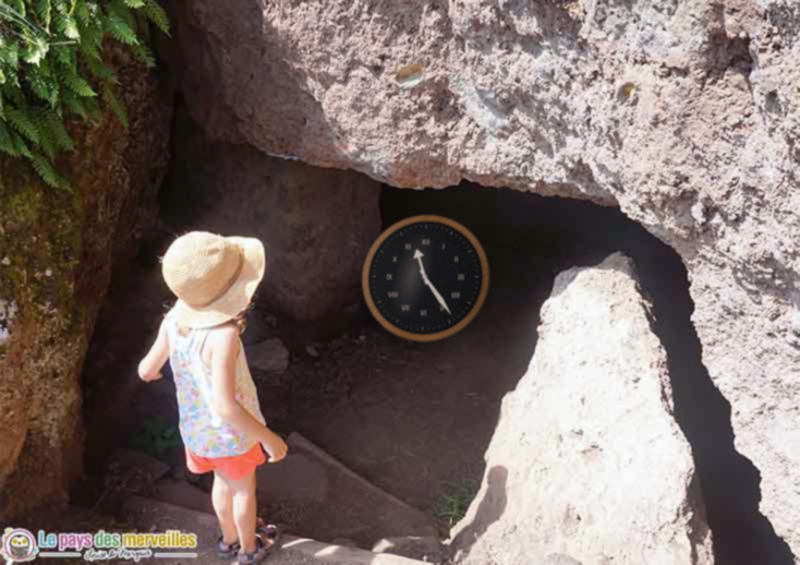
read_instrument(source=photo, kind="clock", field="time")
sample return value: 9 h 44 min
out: 11 h 24 min
